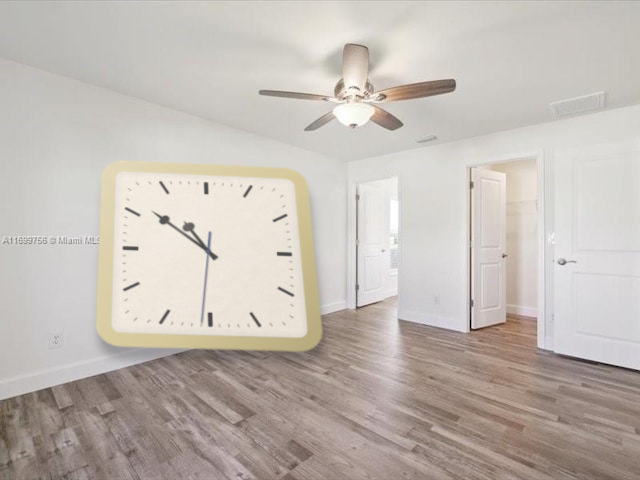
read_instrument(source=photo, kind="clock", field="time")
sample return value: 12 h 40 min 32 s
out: 10 h 51 min 31 s
